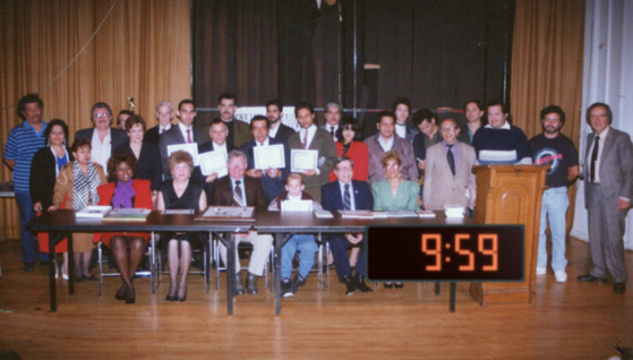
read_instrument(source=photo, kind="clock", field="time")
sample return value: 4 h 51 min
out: 9 h 59 min
